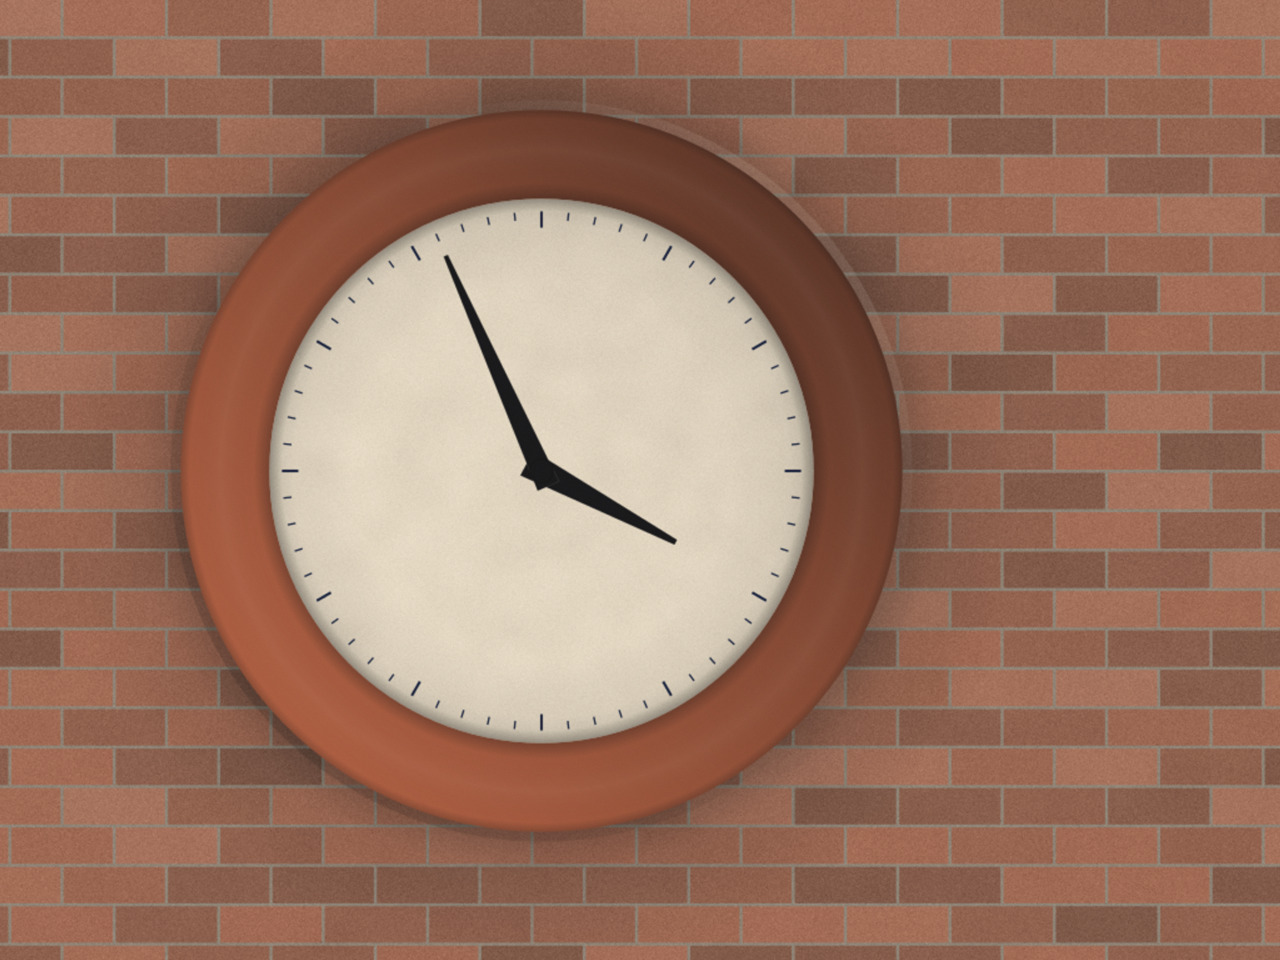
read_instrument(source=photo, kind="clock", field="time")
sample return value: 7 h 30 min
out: 3 h 56 min
